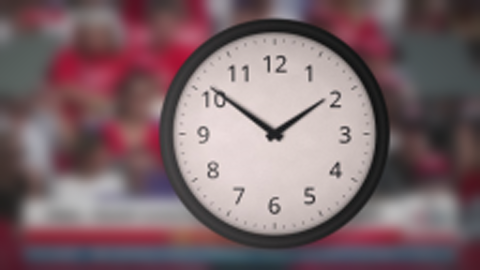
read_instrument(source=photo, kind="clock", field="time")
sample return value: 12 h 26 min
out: 1 h 51 min
